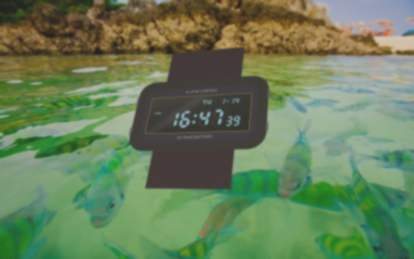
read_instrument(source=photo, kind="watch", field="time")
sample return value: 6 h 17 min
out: 16 h 47 min
